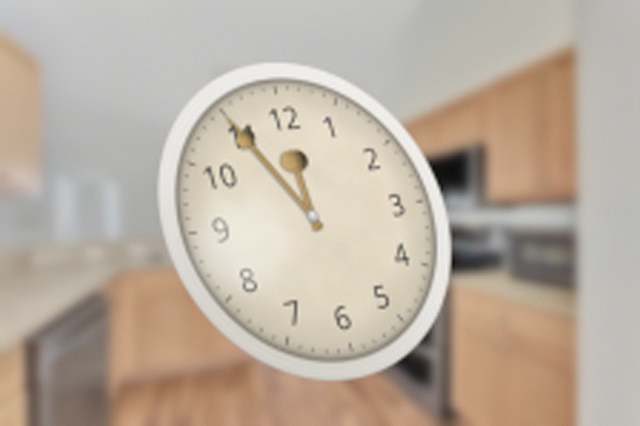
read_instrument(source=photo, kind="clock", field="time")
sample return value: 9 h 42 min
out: 11 h 55 min
